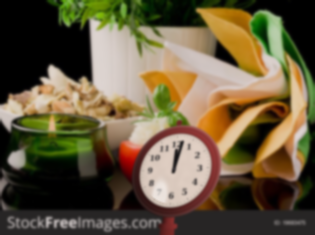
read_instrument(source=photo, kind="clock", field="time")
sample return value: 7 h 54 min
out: 12 h 02 min
